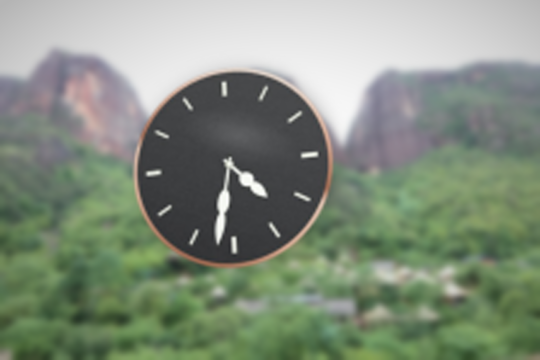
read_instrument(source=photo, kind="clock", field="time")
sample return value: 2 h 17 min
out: 4 h 32 min
